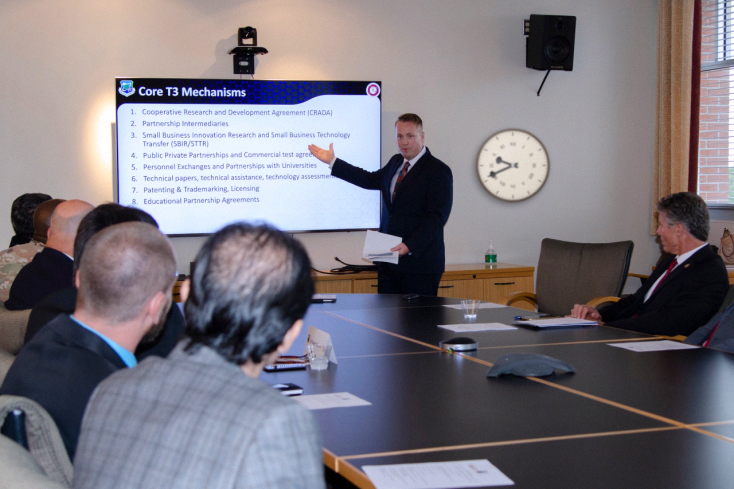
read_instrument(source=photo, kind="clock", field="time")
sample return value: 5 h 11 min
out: 9 h 41 min
